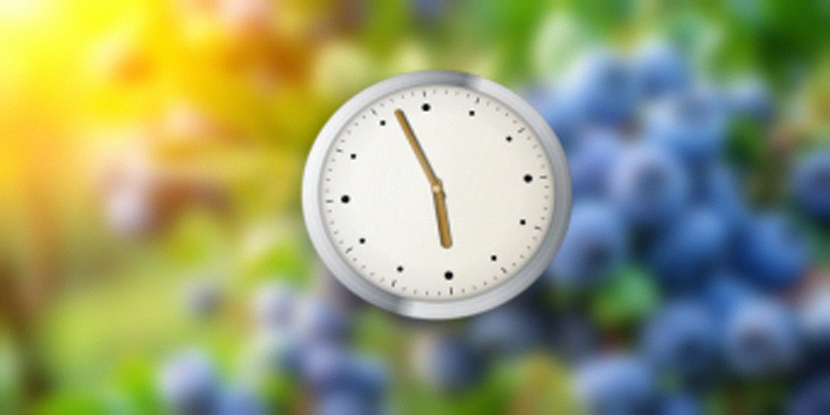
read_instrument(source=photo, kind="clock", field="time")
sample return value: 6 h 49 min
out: 5 h 57 min
